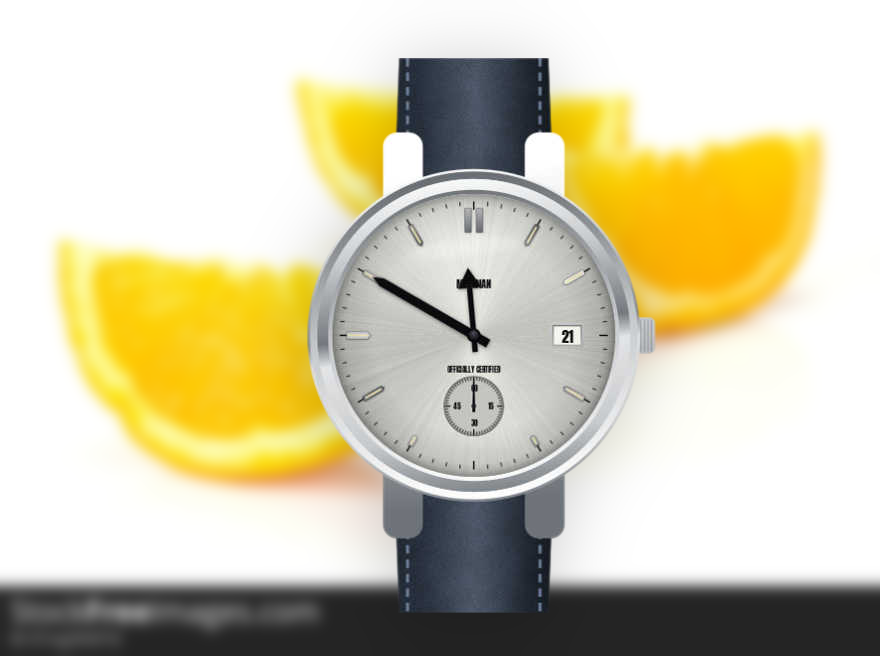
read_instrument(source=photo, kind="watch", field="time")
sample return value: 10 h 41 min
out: 11 h 50 min
